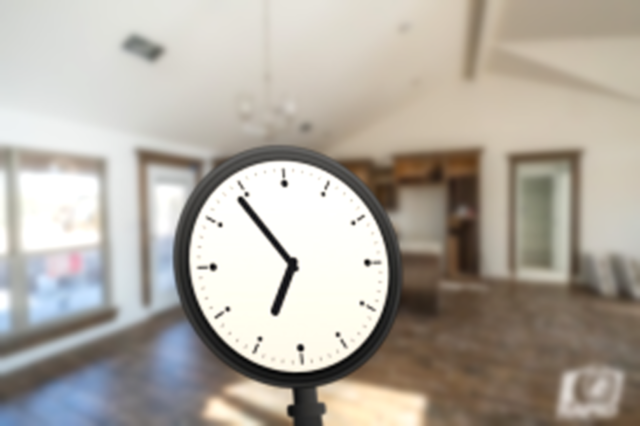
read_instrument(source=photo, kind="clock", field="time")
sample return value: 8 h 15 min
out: 6 h 54 min
